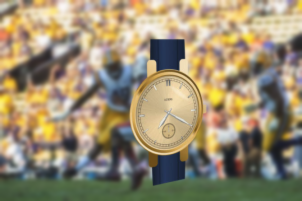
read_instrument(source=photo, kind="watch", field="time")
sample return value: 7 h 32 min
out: 7 h 20 min
